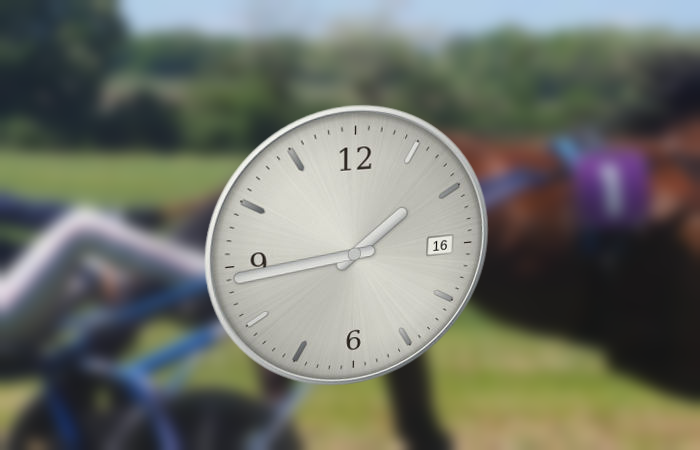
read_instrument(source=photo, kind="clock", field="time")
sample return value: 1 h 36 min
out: 1 h 44 min
